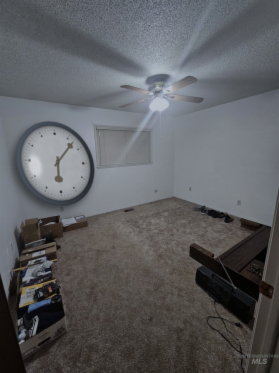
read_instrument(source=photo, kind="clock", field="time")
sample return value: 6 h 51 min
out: 6 h 07 min
